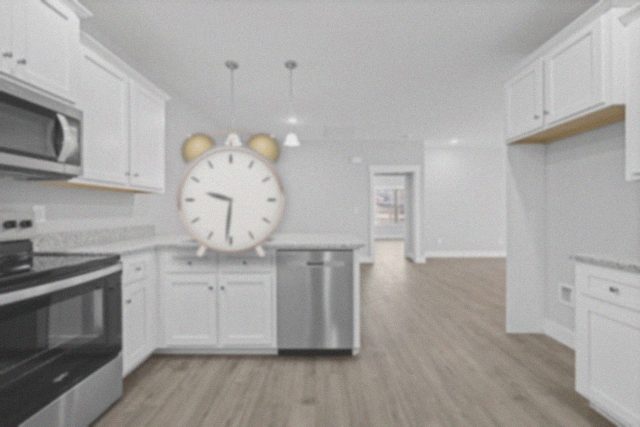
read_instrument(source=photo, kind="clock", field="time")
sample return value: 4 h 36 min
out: 9 h 31 min
